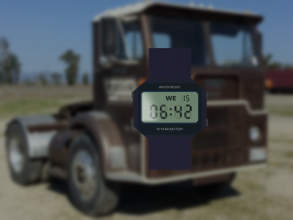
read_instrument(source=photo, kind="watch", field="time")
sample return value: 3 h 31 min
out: 6 h 42 min
